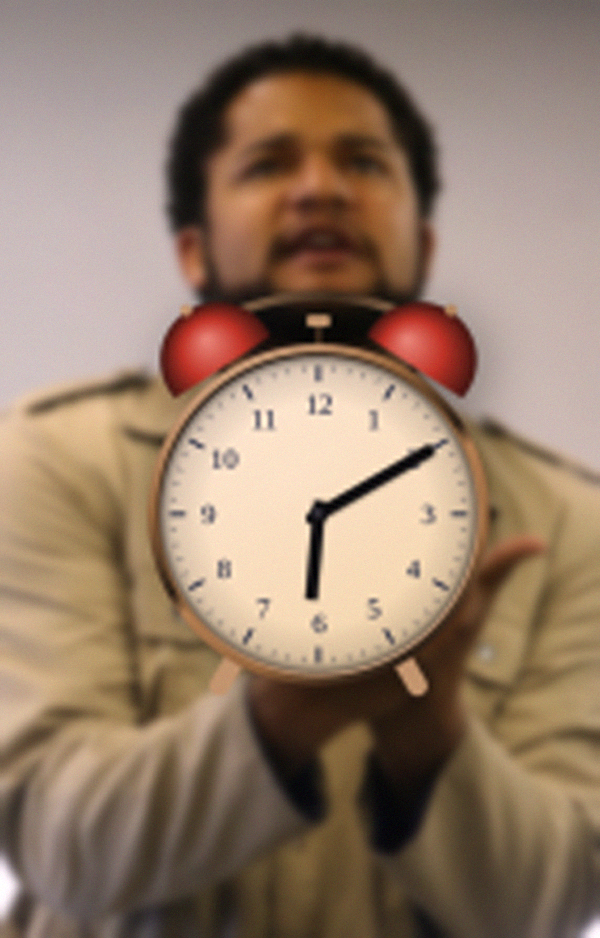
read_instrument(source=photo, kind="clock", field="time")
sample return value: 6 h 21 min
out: 6 h 10 min
